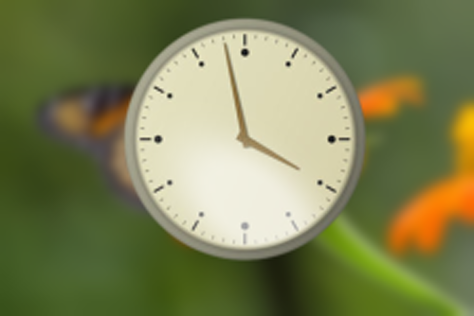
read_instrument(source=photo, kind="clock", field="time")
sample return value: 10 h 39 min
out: 3 h 58 min
